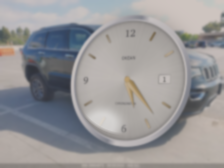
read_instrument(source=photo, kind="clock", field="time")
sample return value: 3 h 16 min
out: 5 h 23 min
